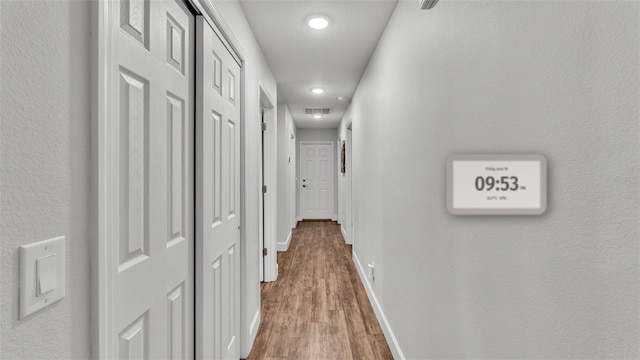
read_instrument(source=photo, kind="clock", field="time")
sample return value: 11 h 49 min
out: 9 h 53 min
